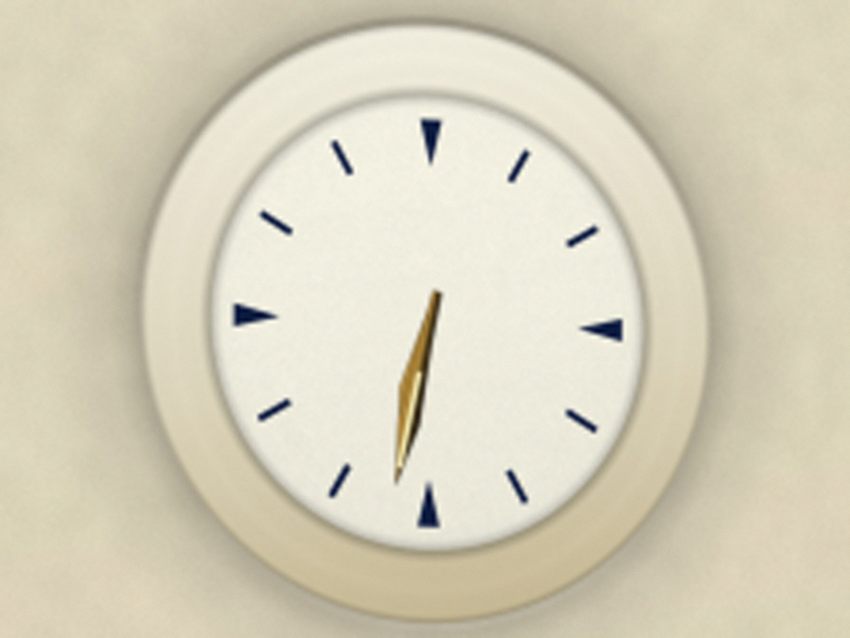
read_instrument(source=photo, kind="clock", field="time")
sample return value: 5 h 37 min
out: 6 h 32 min
